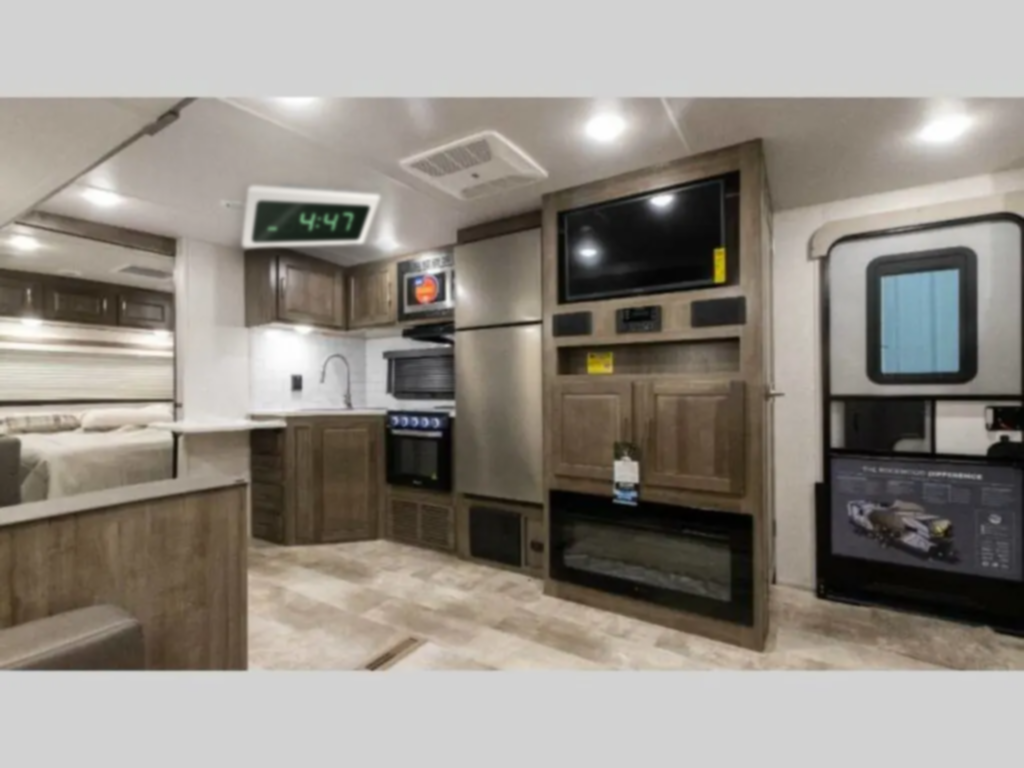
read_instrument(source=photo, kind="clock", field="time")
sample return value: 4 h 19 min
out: 4 h 47 min
